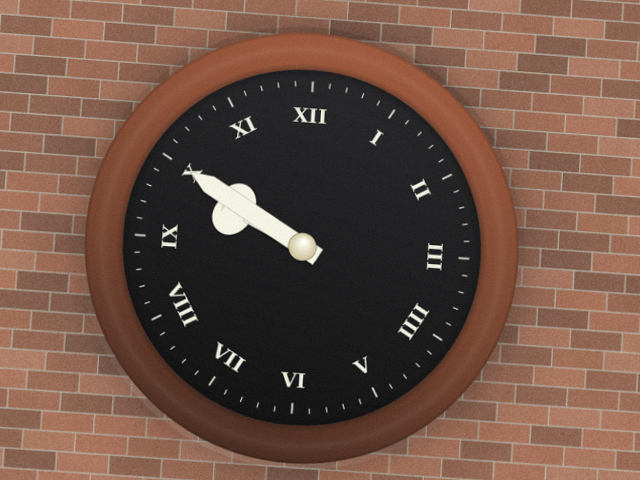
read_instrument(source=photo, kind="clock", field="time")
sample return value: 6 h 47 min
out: 9 h 50 min
